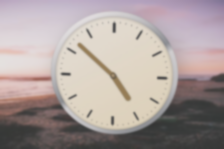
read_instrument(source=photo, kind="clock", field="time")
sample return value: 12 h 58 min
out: 4 h 52 min
